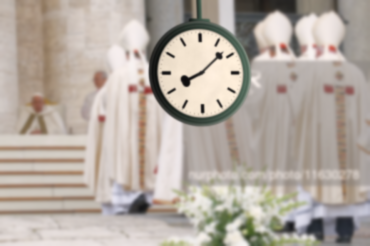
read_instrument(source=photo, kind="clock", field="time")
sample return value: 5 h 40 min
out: 8 h 08 min
